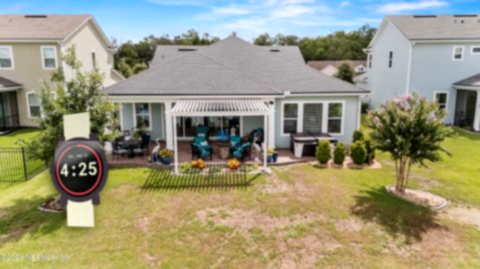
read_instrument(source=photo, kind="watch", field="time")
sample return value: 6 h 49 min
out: 4 h 25 min
